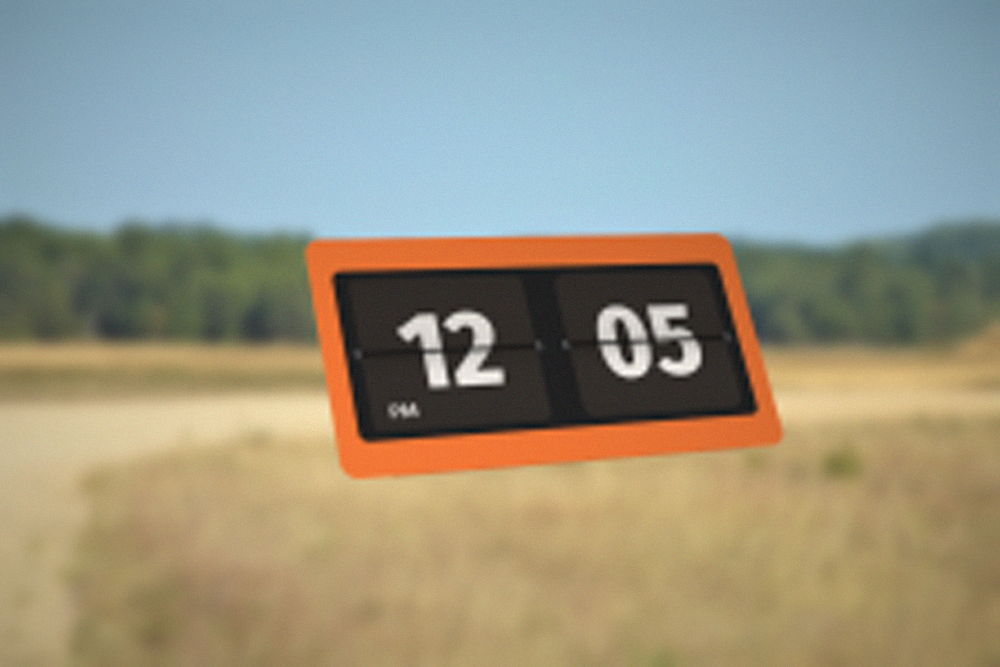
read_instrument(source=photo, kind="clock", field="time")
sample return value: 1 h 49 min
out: 12 h 05 min
